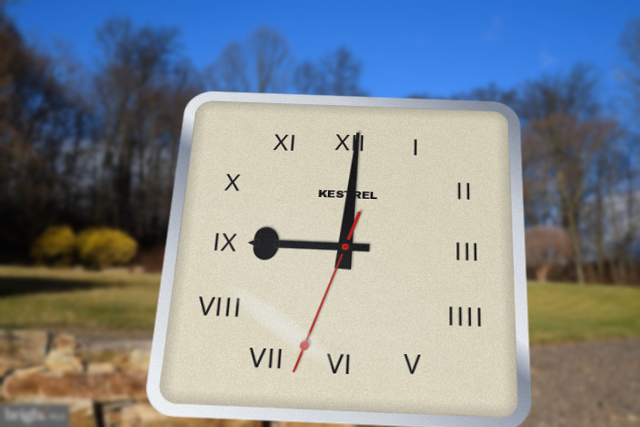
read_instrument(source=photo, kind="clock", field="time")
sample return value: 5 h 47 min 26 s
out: 9 h 00 min 33 s
